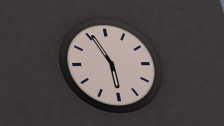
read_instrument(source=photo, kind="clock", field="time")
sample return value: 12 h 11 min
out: 5 h 56 min
